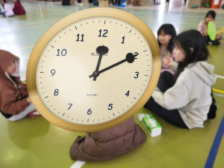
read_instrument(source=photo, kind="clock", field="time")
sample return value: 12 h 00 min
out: 12 h 10 min
